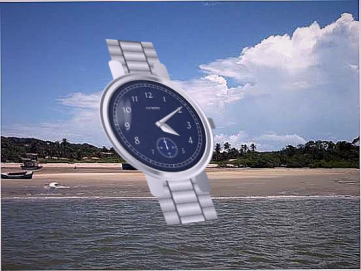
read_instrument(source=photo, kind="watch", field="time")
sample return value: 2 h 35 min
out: 4 h 10 min
